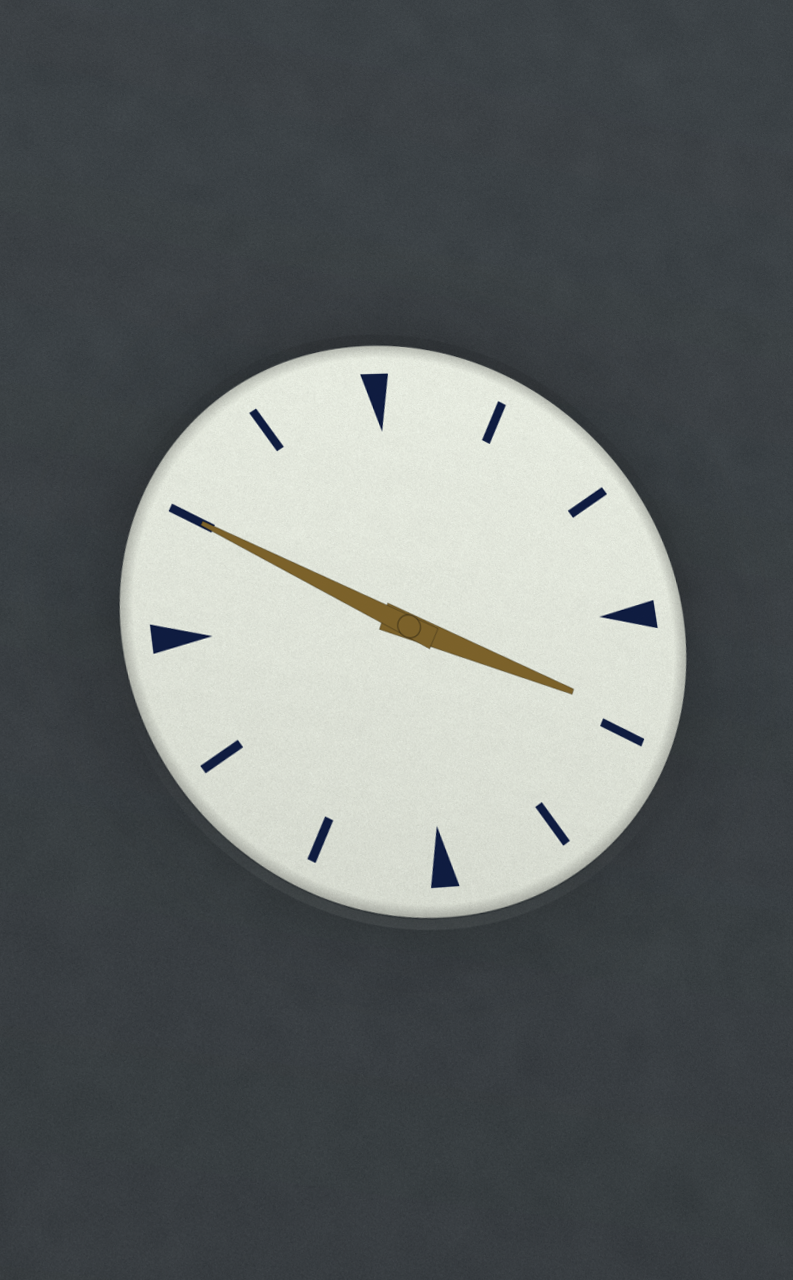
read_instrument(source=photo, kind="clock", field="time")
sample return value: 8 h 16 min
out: 3 h 50 min
